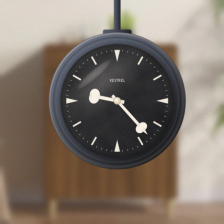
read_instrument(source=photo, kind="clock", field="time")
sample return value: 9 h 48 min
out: 9 h 23 min
